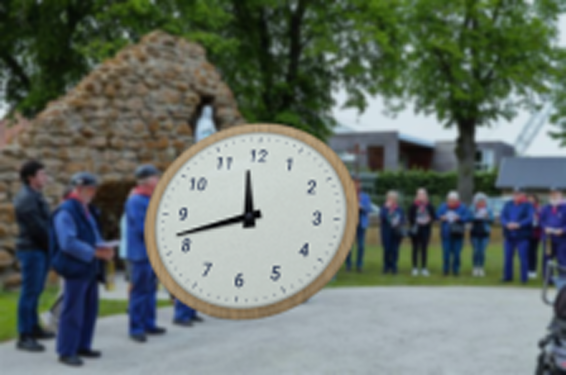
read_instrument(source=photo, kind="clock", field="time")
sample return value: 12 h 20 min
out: 11 h 42 min
